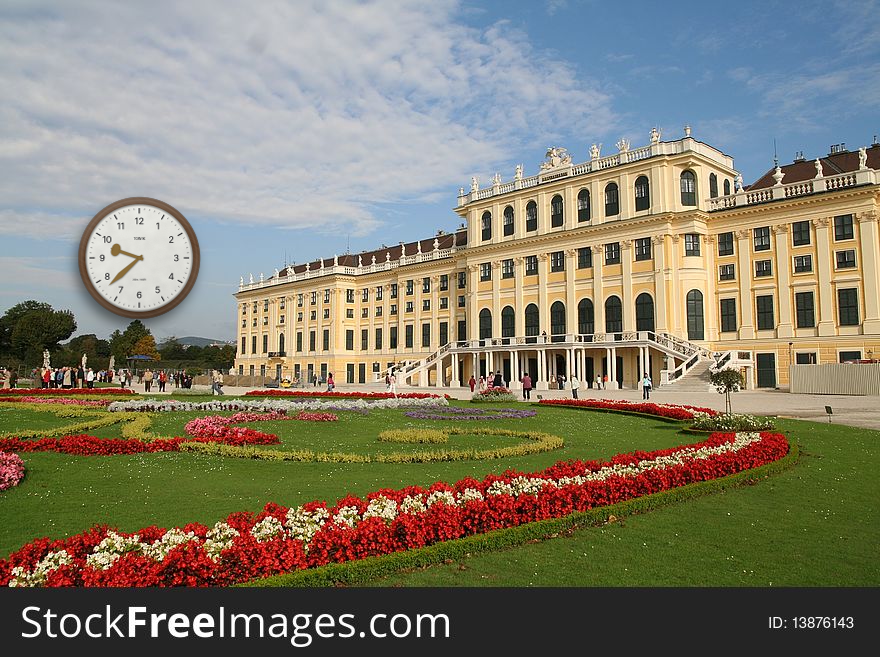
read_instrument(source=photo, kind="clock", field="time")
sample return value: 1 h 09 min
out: 9 h 38 min
